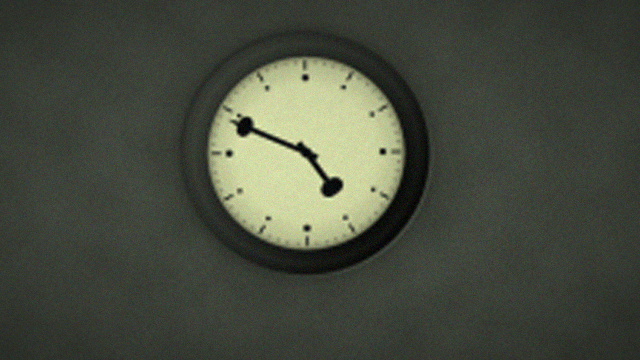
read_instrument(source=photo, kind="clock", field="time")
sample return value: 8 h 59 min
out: 4 h 49 min
